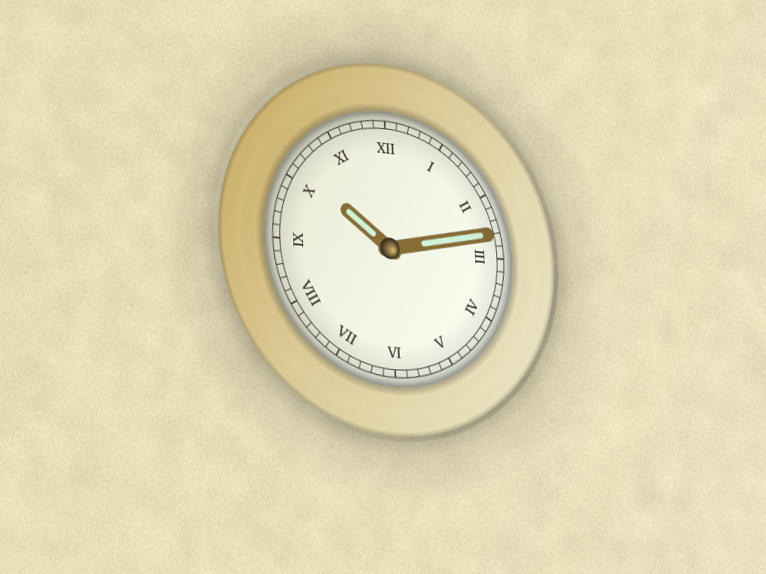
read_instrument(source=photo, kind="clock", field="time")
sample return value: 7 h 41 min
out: 10 h 13 min
